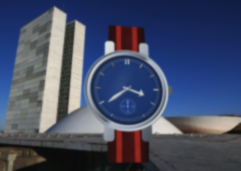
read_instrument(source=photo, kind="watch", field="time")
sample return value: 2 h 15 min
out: 3 h 39 min
